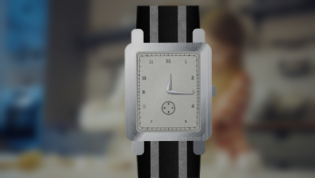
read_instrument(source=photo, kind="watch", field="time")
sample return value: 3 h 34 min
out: 12 h 16 min
